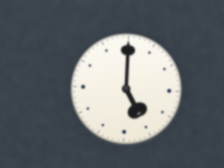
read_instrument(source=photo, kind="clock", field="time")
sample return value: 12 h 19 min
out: 5 h 00 min
